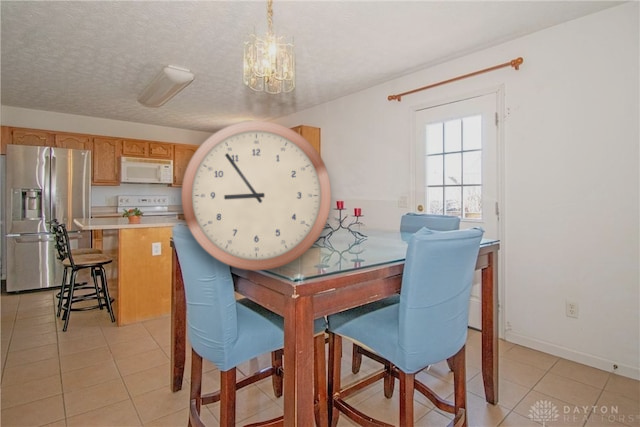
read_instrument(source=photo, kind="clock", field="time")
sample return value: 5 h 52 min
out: 8 h 54 min
